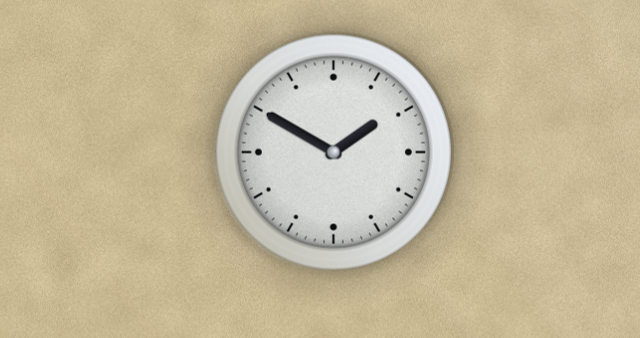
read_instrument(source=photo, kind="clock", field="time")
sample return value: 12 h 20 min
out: 1 h 50 min
